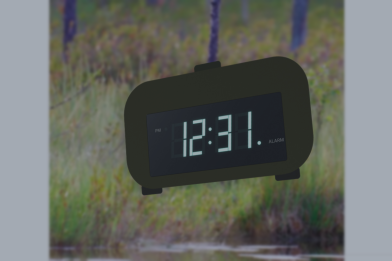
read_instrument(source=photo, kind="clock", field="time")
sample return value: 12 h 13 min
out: 12 h 31 min
